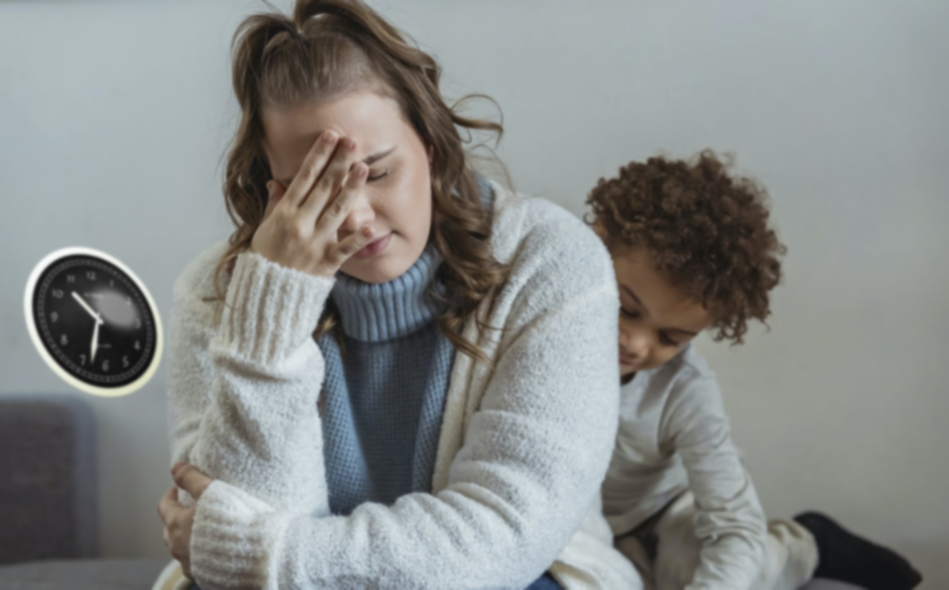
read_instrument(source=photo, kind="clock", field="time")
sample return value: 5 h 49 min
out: 10 h 33 min
